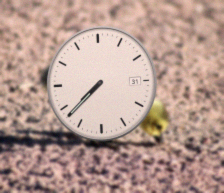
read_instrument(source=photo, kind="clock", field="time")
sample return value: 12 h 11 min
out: 7 h 38 min
